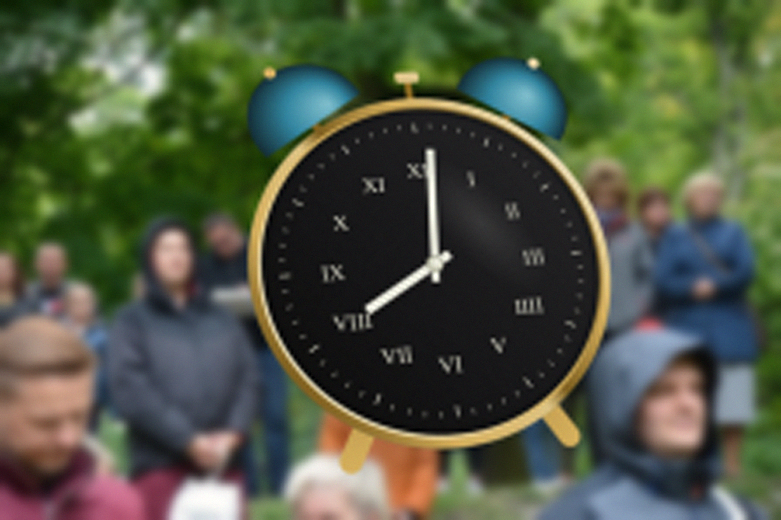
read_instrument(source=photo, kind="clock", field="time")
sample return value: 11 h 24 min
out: 8 h 01 min
